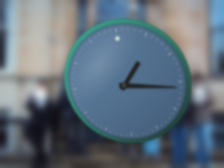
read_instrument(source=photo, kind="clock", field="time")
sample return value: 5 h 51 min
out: 1 h 16 min
